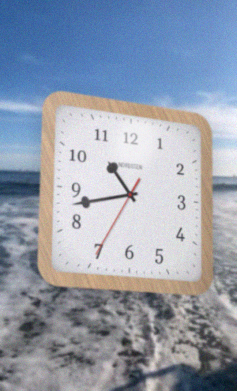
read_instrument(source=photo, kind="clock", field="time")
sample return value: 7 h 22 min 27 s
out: 10 h 42 min 35 s
